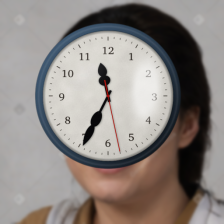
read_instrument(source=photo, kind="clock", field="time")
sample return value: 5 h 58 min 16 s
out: 11 h 34 min 28 s
